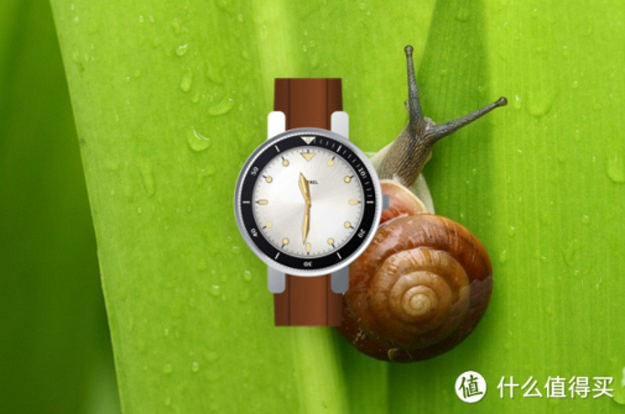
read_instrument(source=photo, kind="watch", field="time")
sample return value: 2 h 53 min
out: 11 h 31 min
